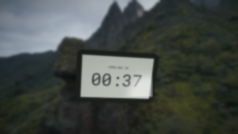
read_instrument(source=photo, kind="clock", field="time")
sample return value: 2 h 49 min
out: 0 h 37 min
